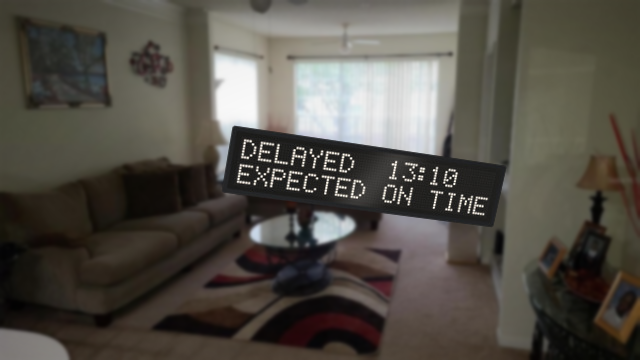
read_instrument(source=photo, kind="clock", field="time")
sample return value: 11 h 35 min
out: 13 h 10 min
